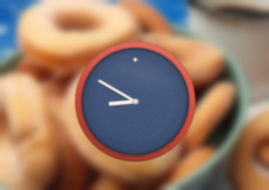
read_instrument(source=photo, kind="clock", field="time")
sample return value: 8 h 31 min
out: 8 h 50 min
